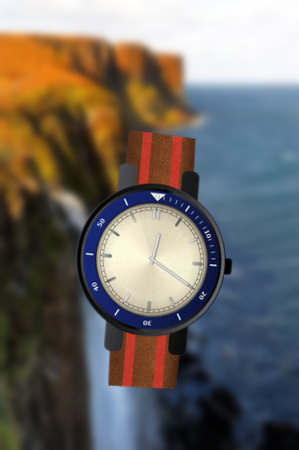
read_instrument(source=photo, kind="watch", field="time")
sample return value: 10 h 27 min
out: 12 h 20 min
